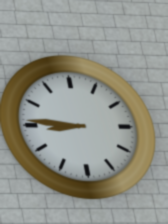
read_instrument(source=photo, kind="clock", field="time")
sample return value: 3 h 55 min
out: 8 h 46 min
